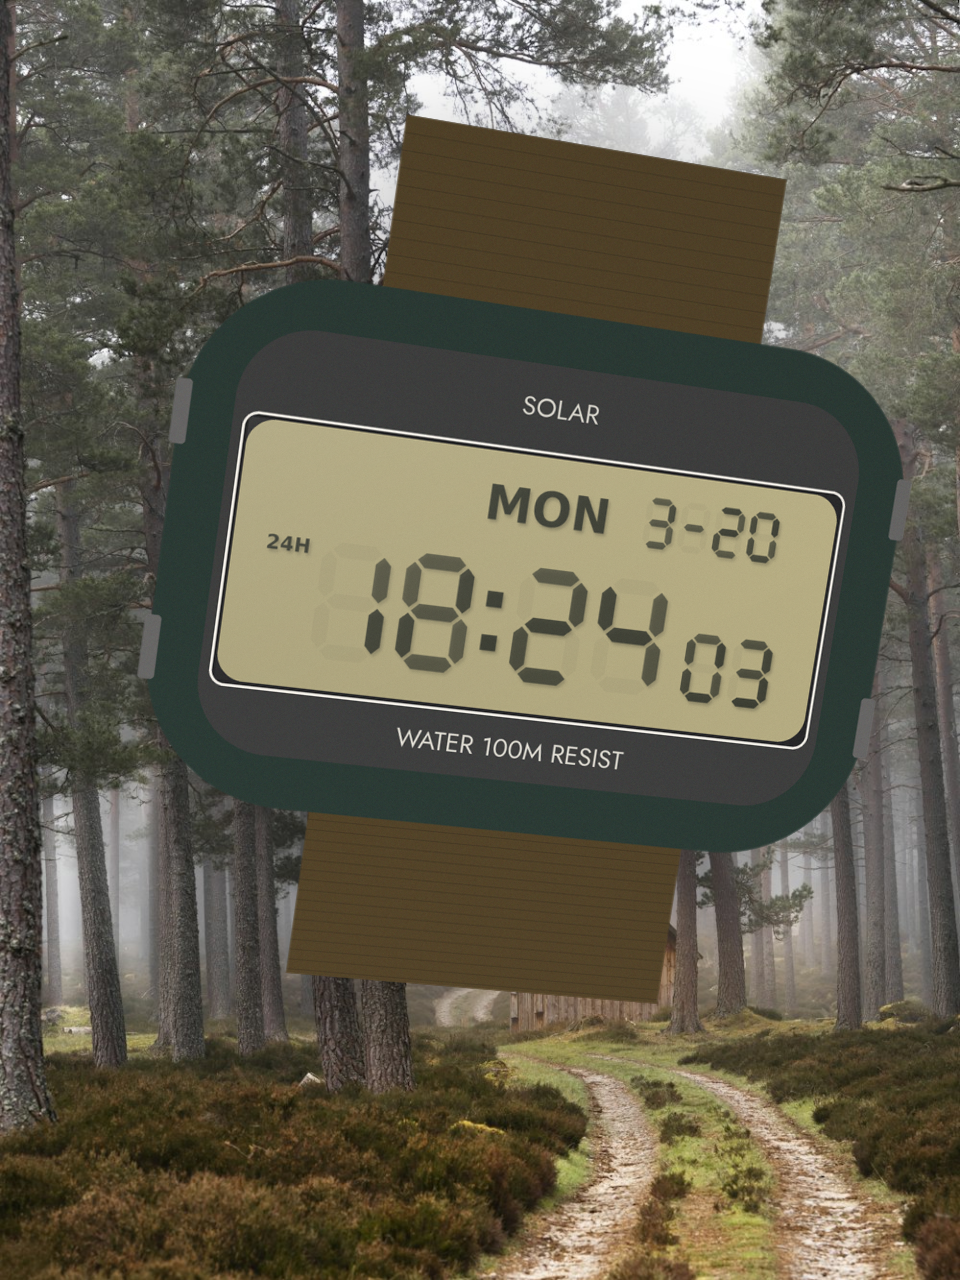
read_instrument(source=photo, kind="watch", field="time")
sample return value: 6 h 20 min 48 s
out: 18 h 24 min 03 s
